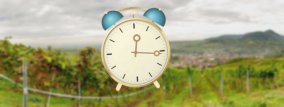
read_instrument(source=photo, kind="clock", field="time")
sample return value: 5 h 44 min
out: 12 h 16 min
